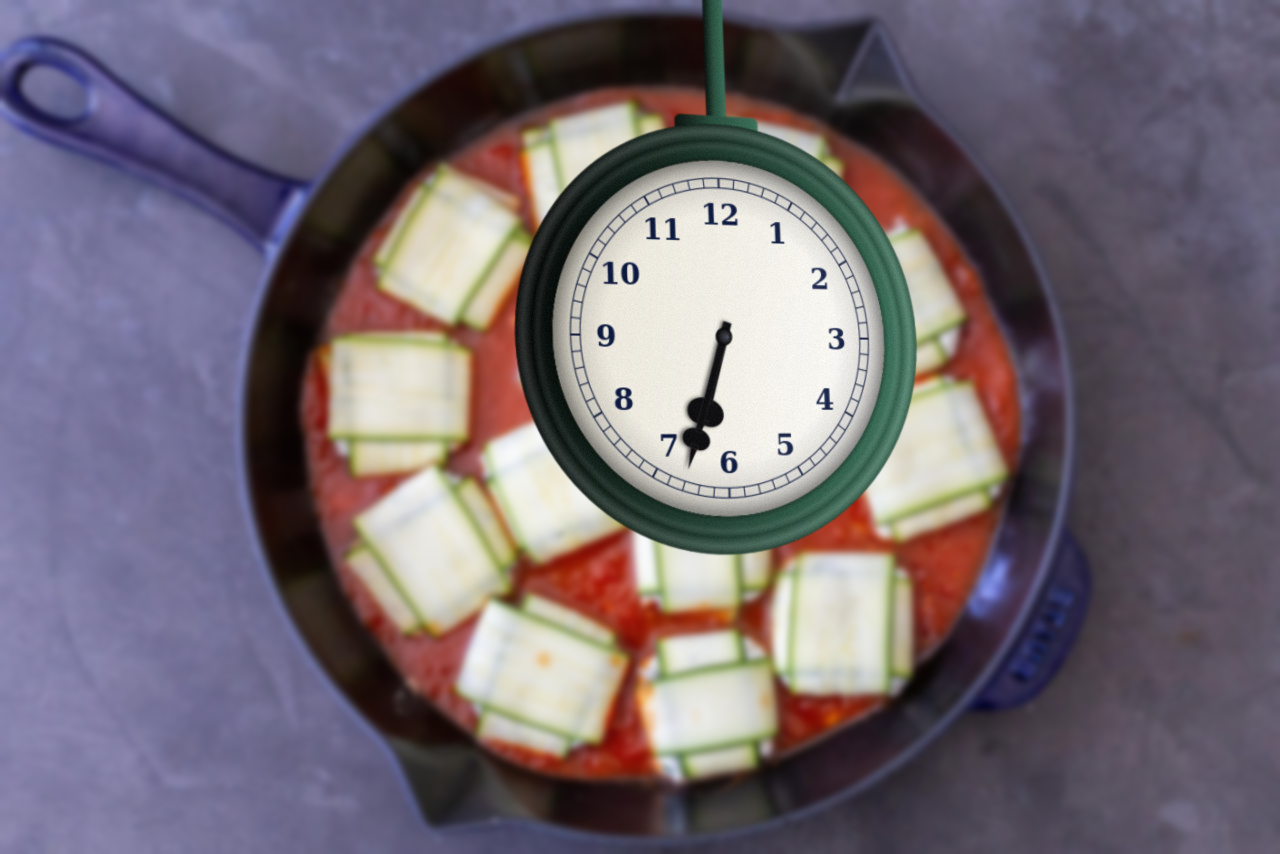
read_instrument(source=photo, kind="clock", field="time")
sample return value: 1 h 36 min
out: 6 h 33 min
